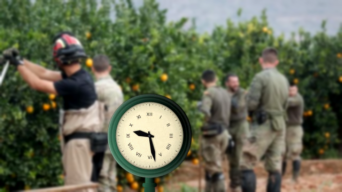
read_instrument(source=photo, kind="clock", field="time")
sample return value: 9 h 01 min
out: 9 h 28 min
